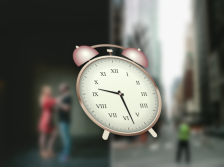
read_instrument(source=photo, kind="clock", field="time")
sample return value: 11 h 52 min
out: 9 h 28 min
